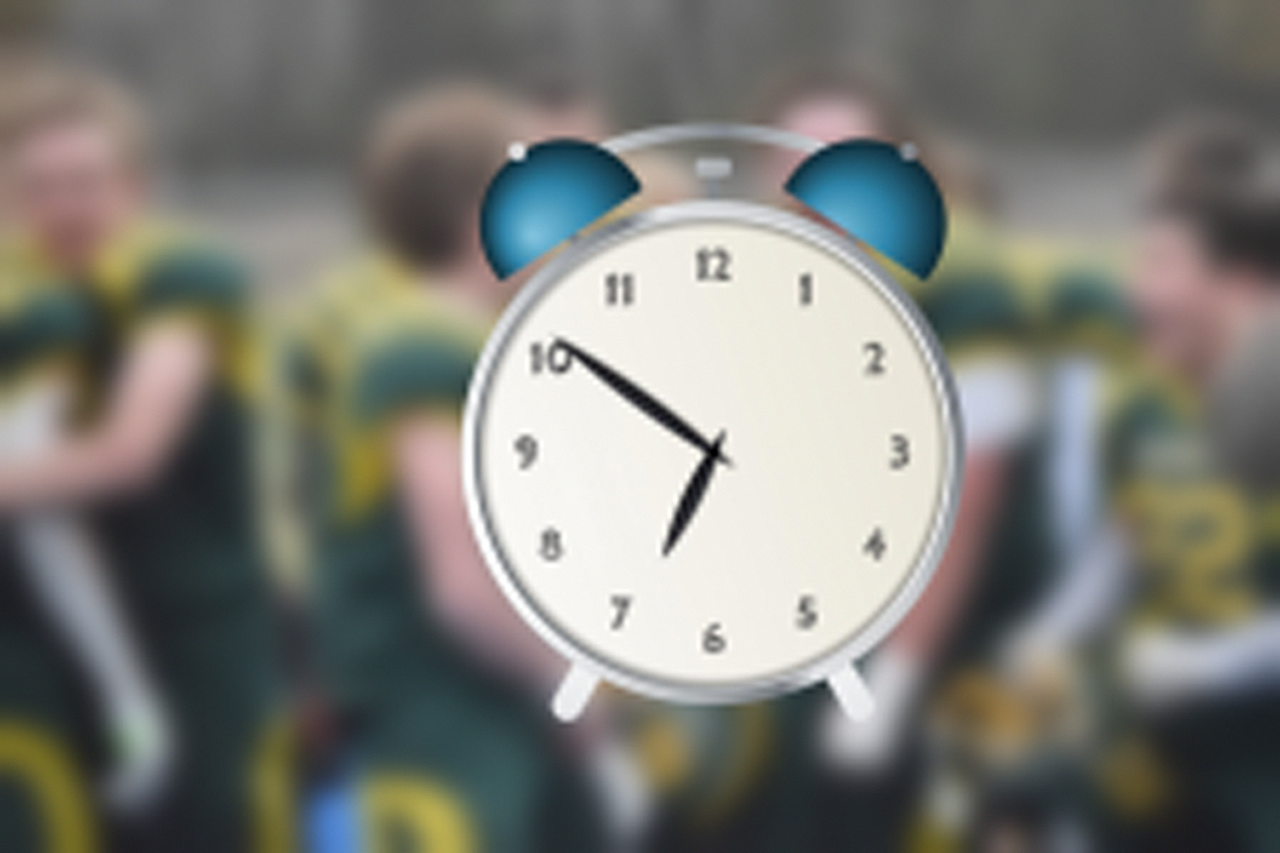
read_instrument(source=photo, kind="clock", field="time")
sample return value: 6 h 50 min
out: 6 h 51 min
